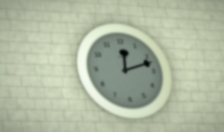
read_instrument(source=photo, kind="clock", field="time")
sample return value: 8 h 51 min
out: 12 h 12 min
